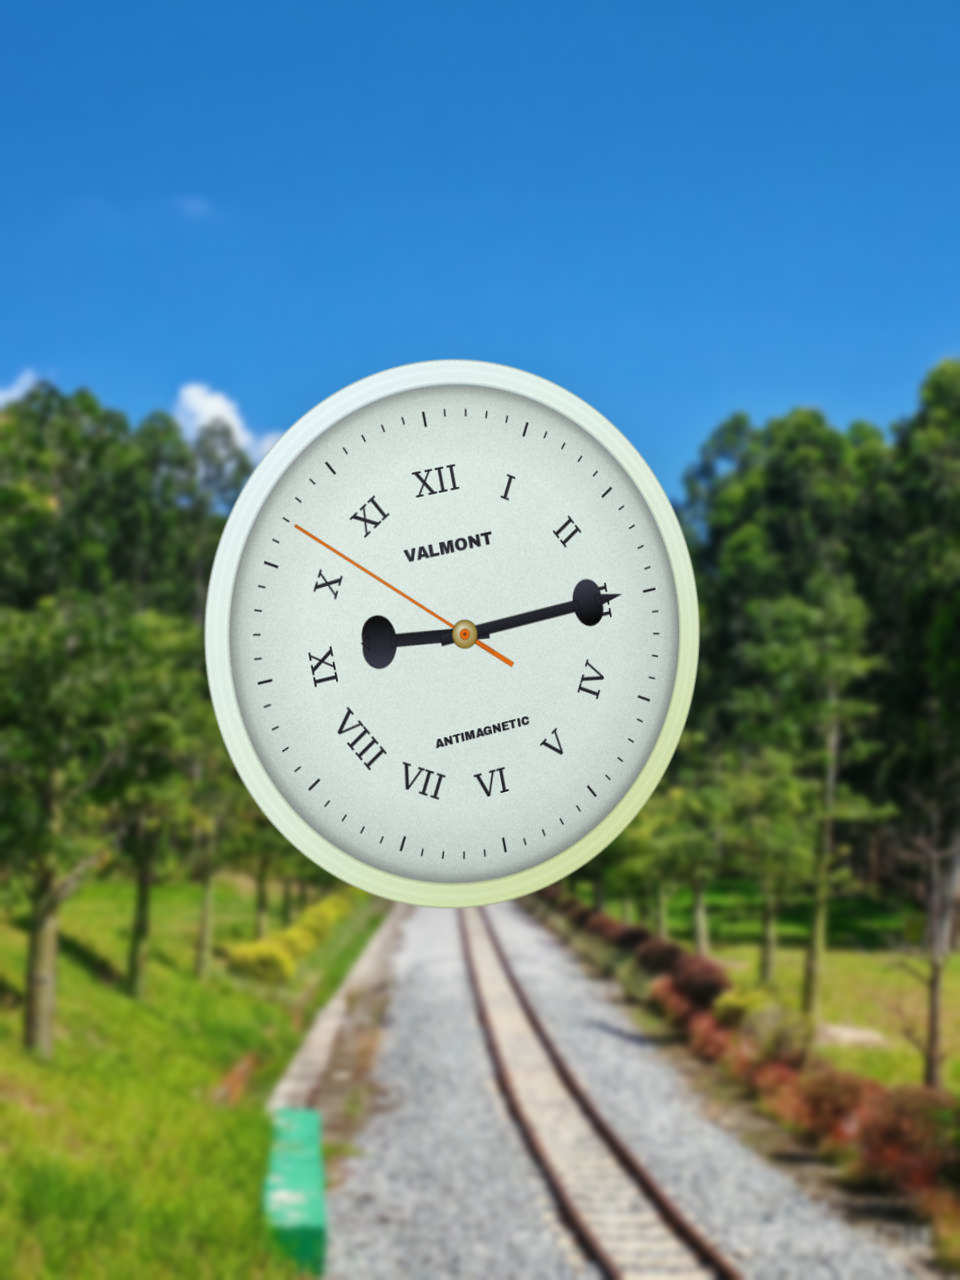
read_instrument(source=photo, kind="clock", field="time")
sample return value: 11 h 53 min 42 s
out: 9 h 14 min 52 s
